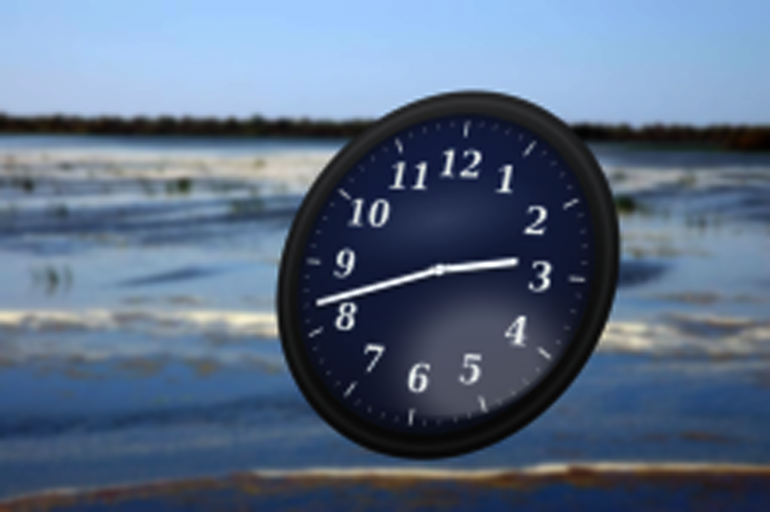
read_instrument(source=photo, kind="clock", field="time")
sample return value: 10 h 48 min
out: 2 h 42 min
